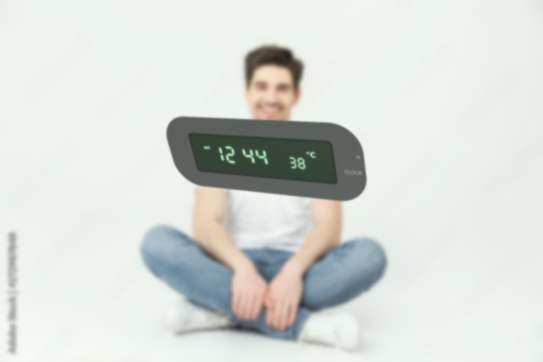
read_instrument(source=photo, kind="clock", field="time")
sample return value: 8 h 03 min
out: 12 h 44 min
